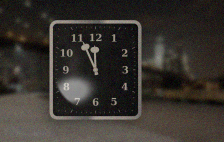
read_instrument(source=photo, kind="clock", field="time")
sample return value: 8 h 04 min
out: 11 h 56 min
